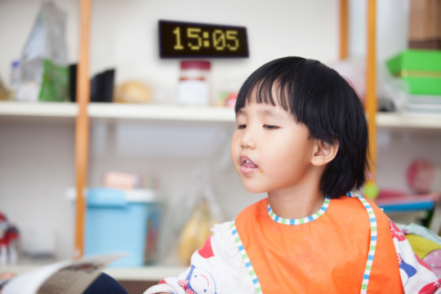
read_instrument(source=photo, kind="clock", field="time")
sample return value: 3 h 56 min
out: 15 h 05 min
